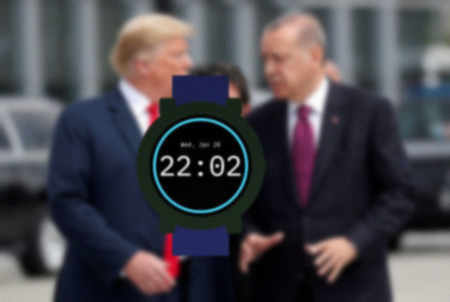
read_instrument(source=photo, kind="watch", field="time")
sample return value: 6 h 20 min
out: 22 h 02 min
